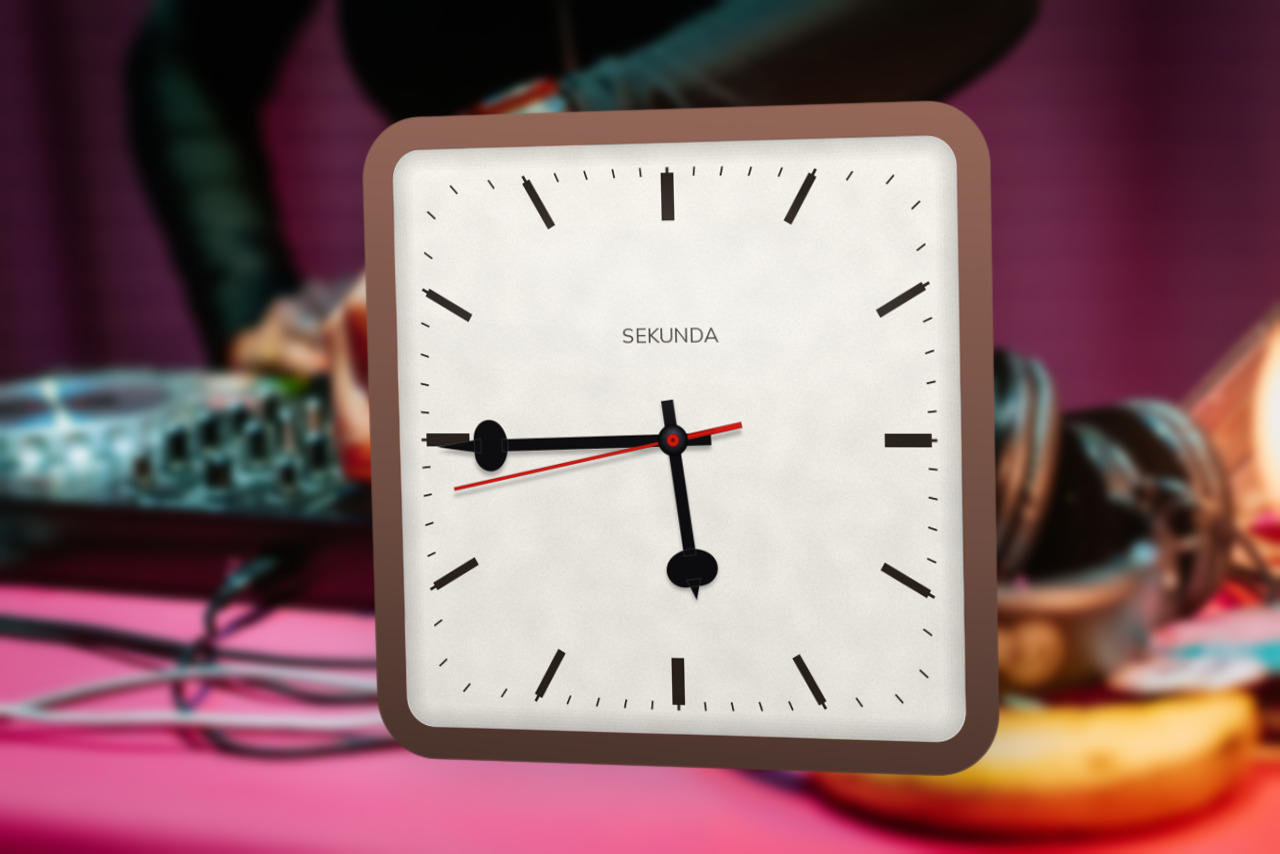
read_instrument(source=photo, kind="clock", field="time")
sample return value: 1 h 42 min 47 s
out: 5 h 44 min 43 s
